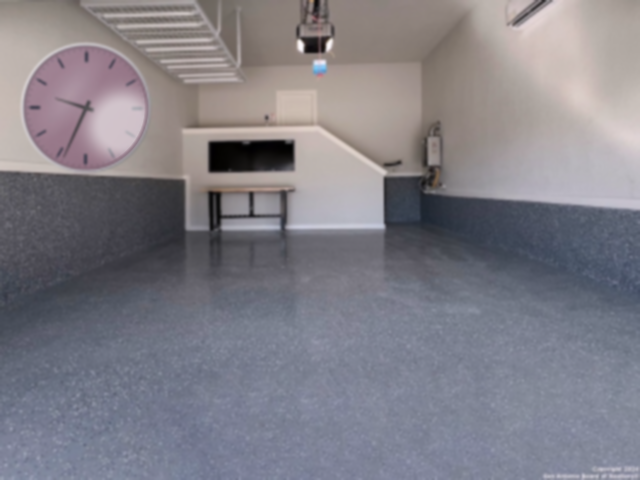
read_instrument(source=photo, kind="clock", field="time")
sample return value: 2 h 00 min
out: 9 h 34 min
